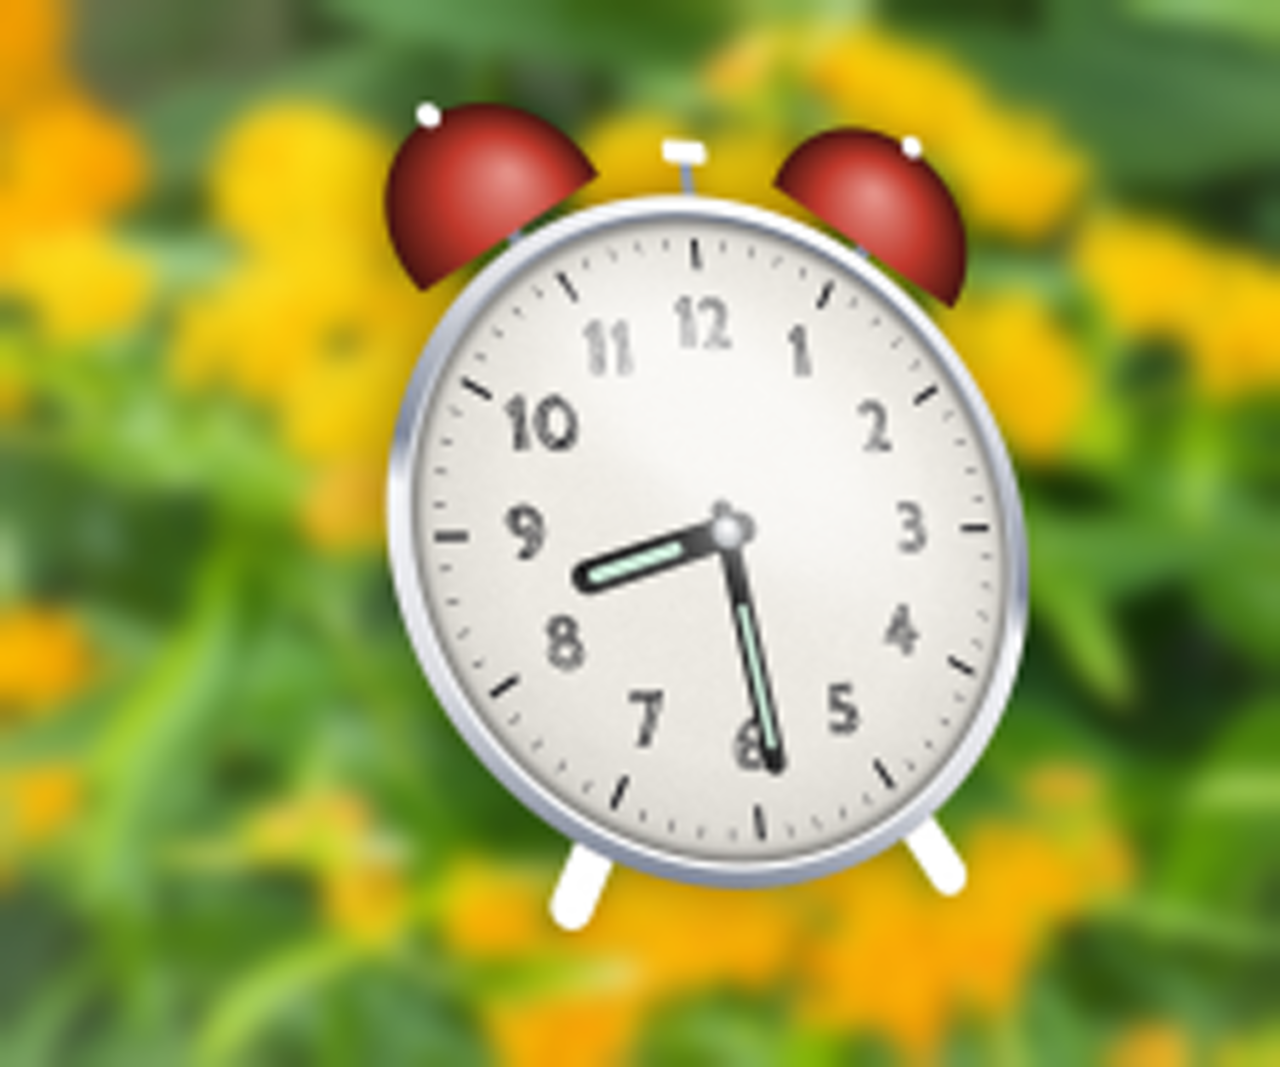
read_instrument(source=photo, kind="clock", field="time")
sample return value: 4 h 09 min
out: 8 h 29 min
